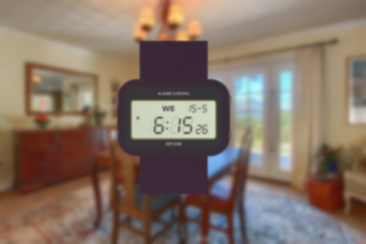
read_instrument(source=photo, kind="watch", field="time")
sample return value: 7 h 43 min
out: 6 h 15 min
